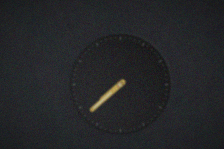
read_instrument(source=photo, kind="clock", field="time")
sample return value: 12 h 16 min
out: 7 h 38 min
